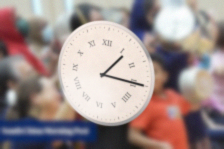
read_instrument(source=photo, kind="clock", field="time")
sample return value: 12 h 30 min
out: 1 h 15 min
